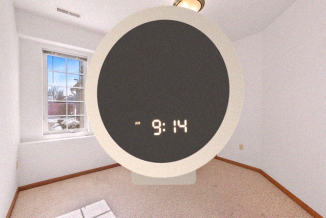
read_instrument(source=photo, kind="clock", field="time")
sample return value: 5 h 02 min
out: 9 h 14 min
